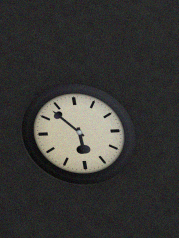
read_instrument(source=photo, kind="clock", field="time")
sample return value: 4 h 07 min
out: 5 h 53 min
